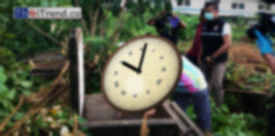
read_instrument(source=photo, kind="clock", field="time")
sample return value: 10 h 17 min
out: 10 h 01 min
